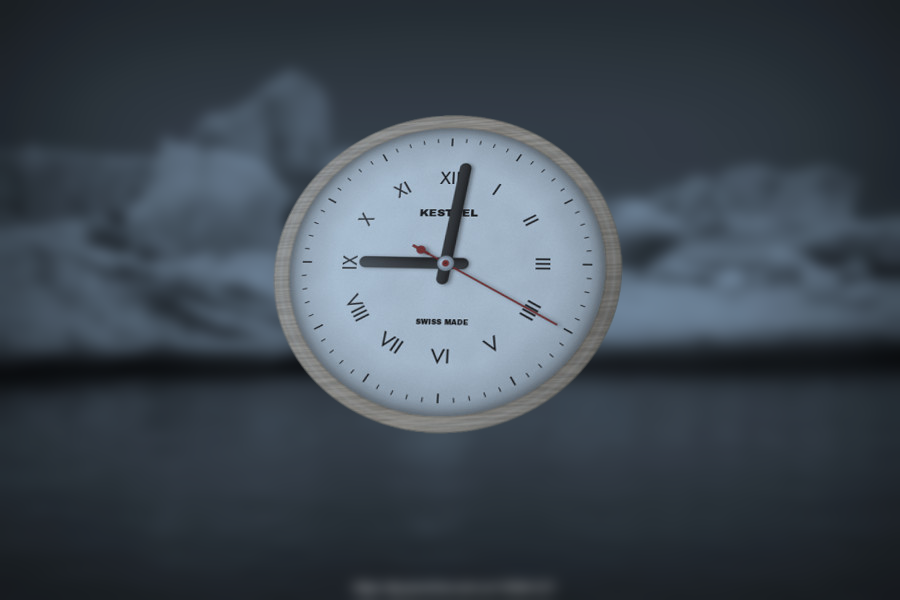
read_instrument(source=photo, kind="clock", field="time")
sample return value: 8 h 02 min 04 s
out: 9 h 01 min 20 s
